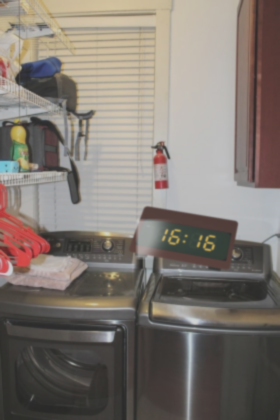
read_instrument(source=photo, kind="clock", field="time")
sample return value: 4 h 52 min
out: 16 h 16 min
